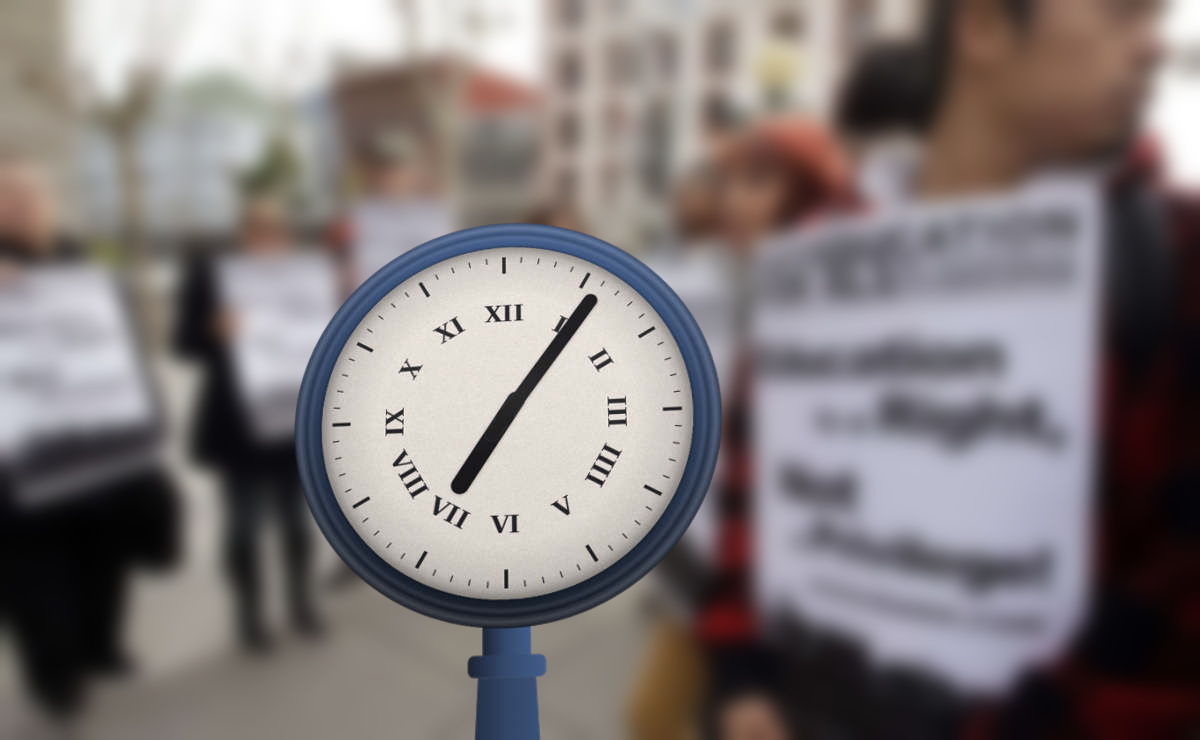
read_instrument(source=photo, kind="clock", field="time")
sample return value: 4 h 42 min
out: 7 h 06 min
